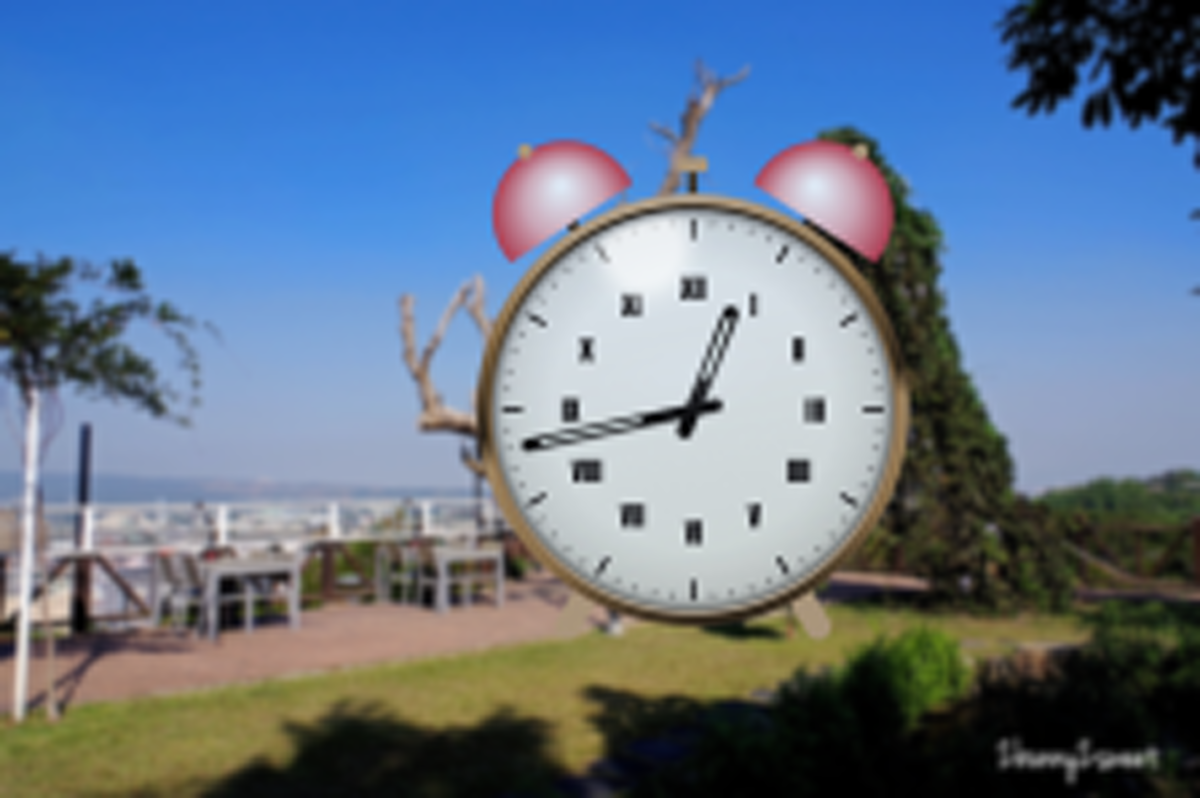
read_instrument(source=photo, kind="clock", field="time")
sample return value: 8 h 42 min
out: 12 h 43 min
